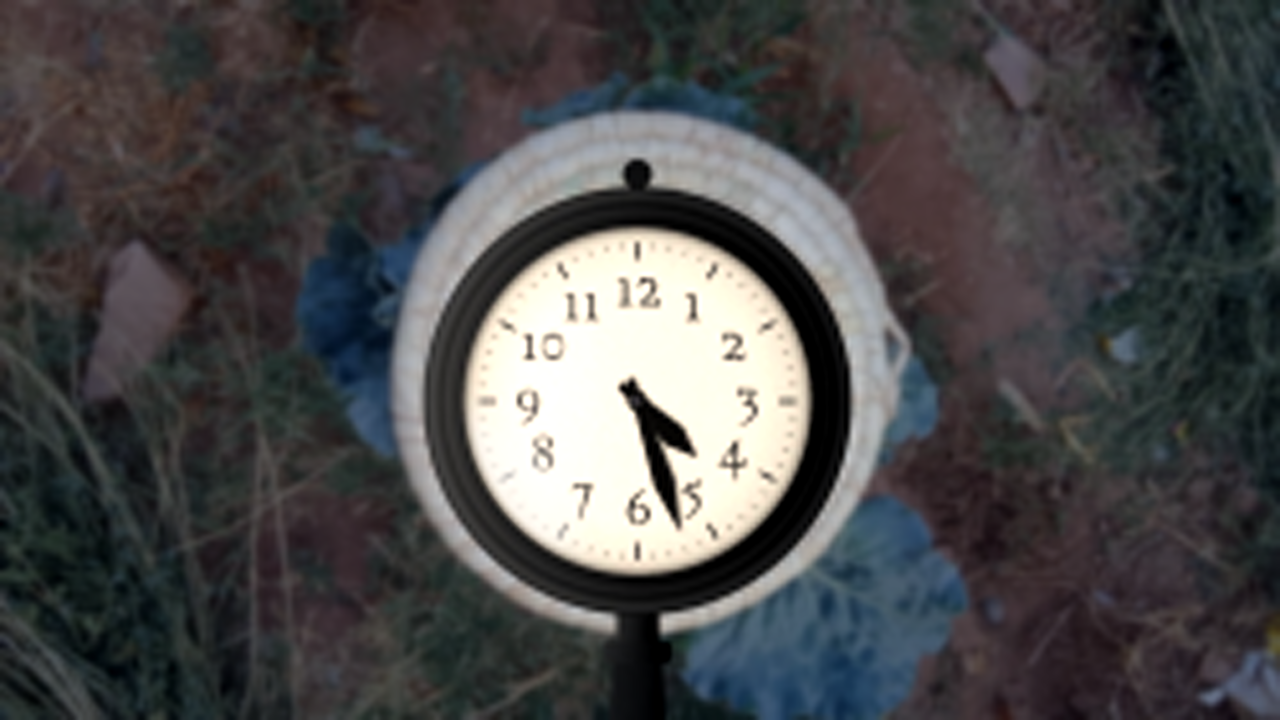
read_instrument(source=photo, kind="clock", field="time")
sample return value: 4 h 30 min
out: 4 h 27 min
